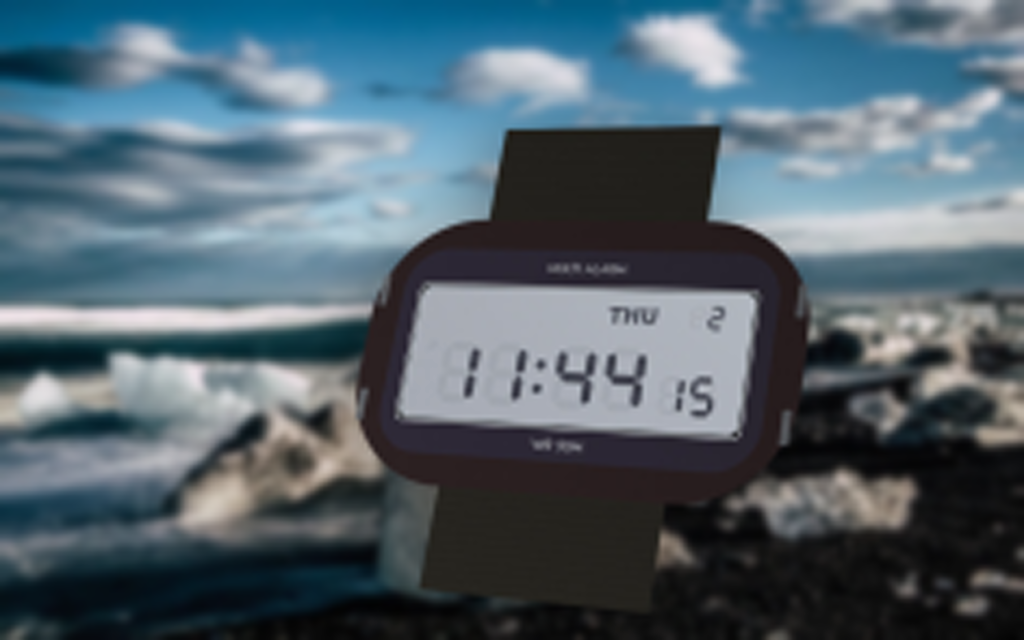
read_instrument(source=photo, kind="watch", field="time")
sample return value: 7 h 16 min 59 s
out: 11 h 44 min 15 s
